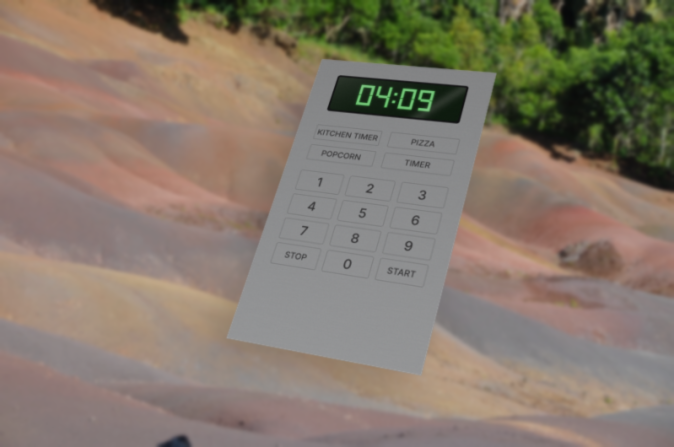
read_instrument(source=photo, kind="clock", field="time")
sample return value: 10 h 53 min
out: 4 h 09 min
